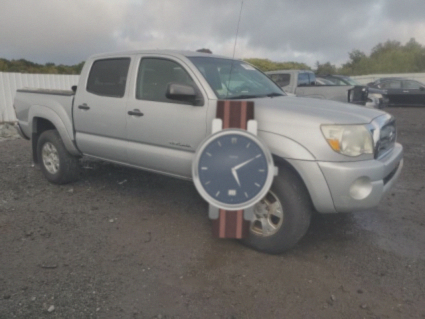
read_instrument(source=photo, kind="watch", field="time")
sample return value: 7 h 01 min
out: 5 h 10 min
